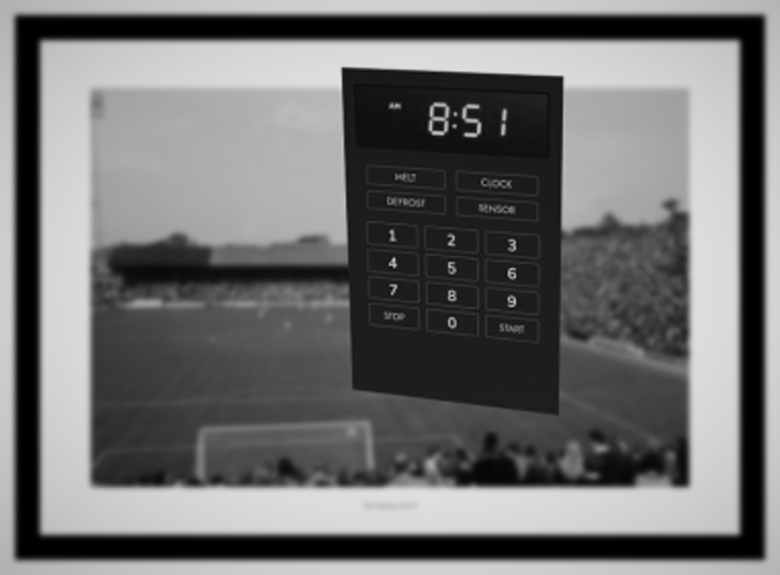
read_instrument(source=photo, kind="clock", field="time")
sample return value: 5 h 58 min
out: 8 h 51 min
